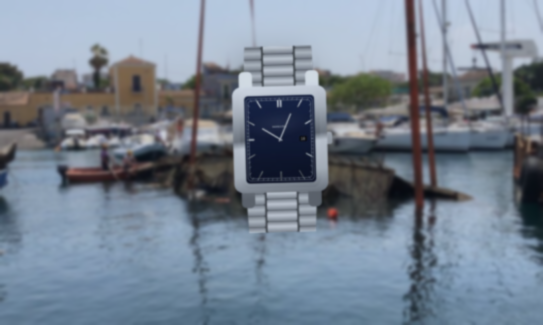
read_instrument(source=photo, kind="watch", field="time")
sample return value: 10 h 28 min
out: 10 h 04 min
